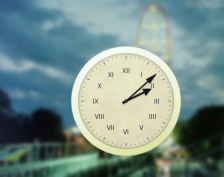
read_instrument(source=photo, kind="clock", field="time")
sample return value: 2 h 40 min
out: 2 h 08 min
